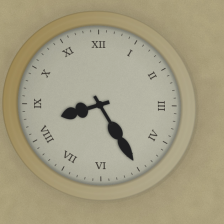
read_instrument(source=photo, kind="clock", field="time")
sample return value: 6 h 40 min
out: 8 h 25 min
